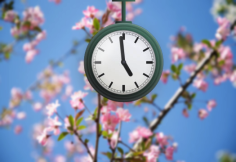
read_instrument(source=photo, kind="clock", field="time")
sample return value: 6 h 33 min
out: 4 h 59 min
